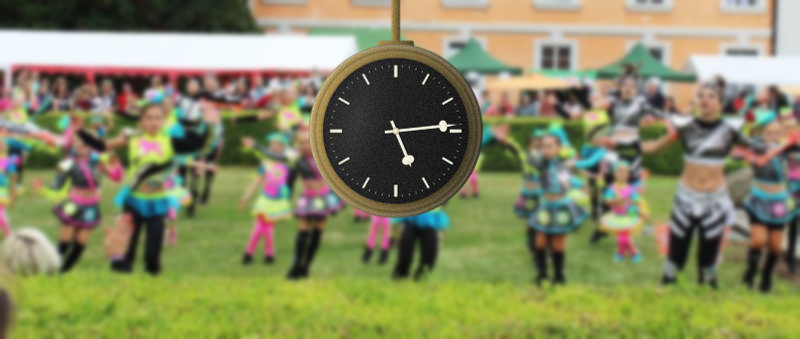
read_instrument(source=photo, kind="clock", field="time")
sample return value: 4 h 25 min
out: 5 h 14 min
